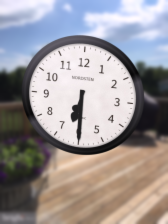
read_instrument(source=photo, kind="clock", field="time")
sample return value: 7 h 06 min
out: 6 h 30 min
